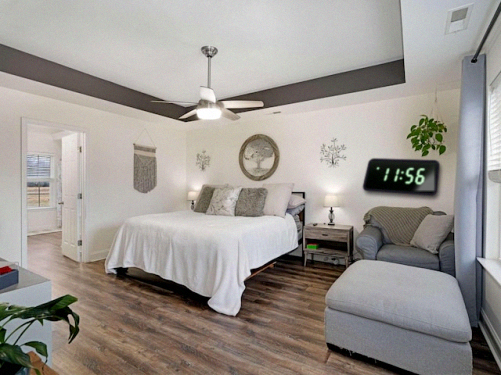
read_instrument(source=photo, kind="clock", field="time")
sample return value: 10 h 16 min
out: 11 h 56 min
